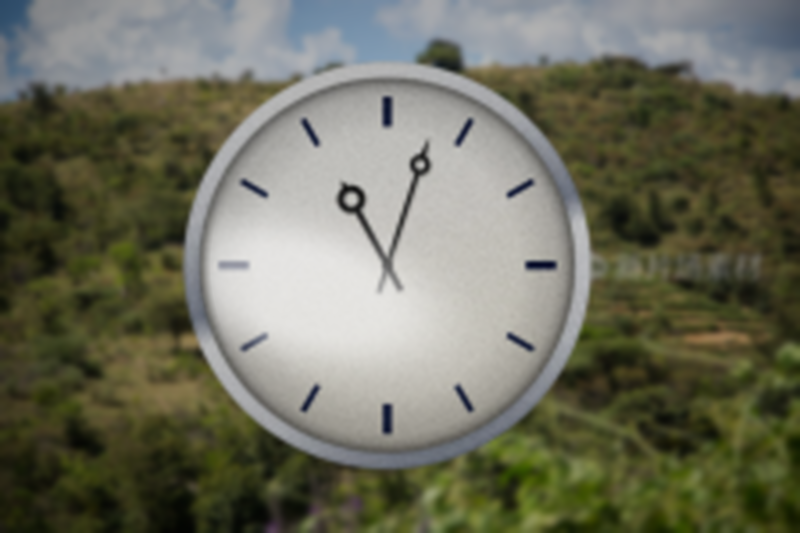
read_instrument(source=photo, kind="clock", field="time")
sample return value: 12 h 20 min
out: 11 h 03 min
